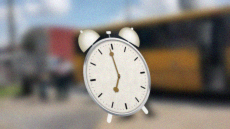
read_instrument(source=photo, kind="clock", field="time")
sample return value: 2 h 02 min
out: 6 h 59 min
